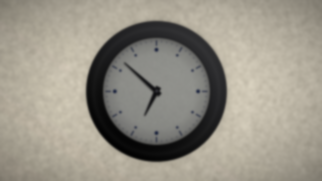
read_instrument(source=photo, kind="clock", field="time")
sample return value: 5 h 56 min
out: 6 h 52 min
